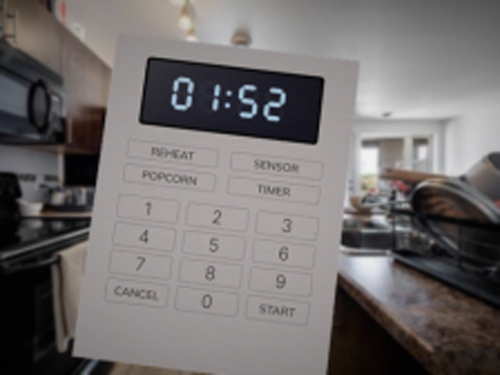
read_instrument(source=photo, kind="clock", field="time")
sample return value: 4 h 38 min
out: 1 h 52 min
